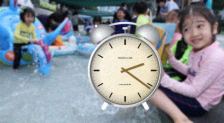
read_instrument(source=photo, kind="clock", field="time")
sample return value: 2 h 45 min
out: 2 h 21 min
